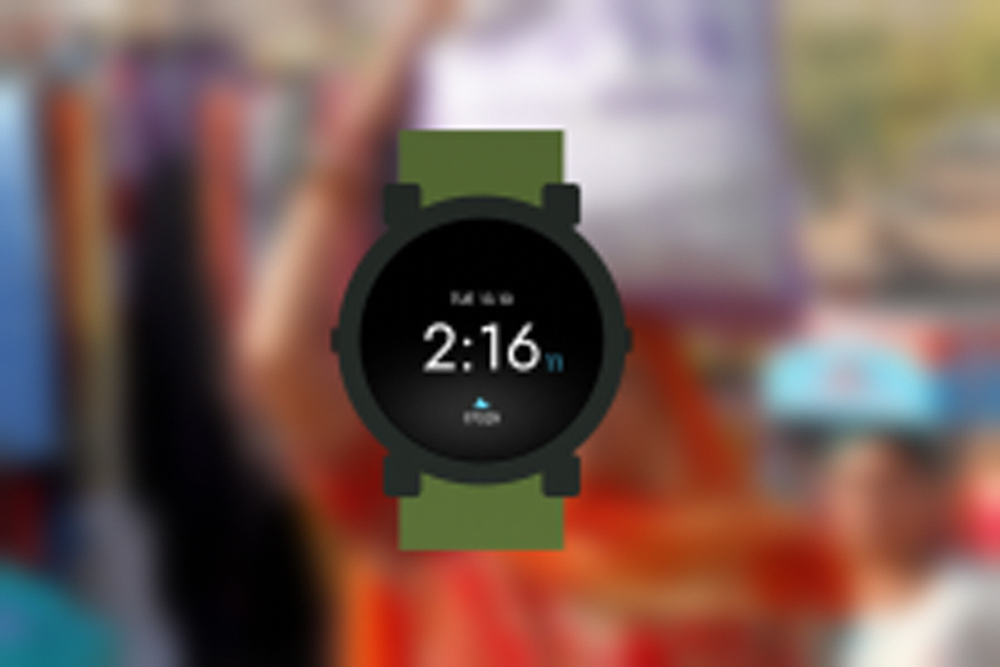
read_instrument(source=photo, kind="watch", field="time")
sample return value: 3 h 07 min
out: 2 h 16 min
